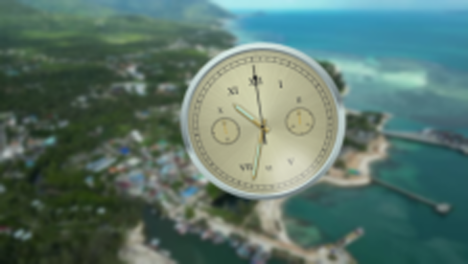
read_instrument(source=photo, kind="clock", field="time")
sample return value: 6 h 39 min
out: 10 h 33 min
